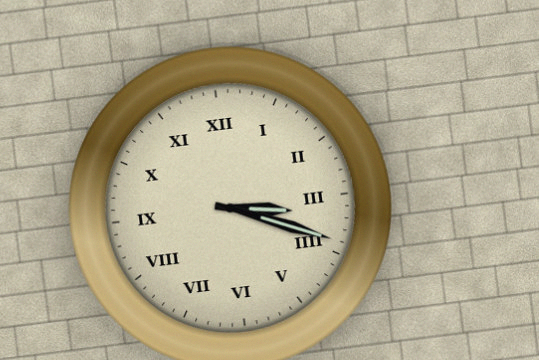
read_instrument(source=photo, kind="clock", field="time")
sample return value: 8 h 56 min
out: 3 h 19 min
